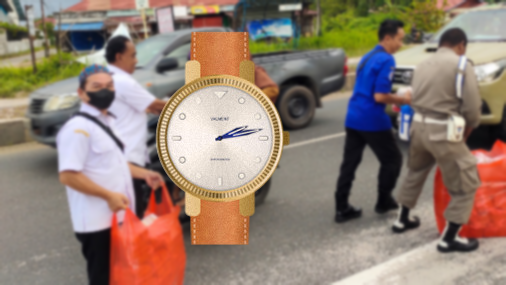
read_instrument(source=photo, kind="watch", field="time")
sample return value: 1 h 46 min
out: 2 h 13 min
